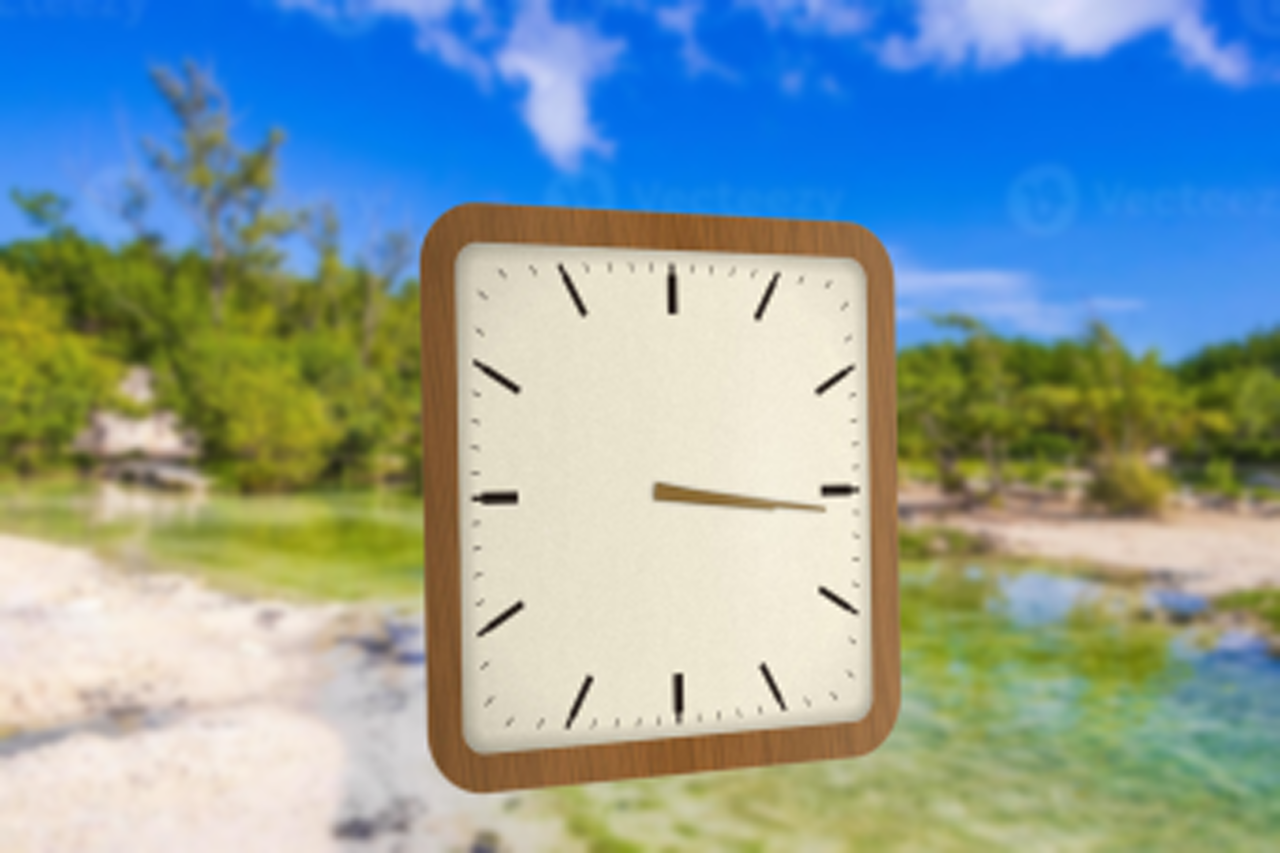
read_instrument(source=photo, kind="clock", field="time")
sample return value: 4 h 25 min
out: 3 h 16 min
